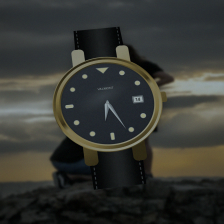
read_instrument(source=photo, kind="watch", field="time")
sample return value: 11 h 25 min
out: 6 h 26 min
